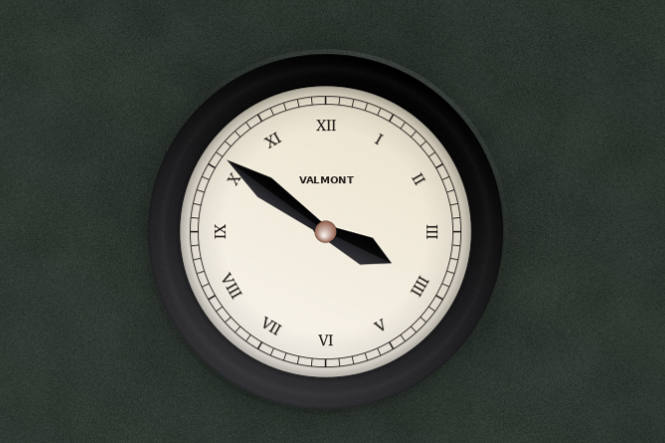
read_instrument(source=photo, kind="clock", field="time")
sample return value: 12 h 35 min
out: 3 h 51 min
